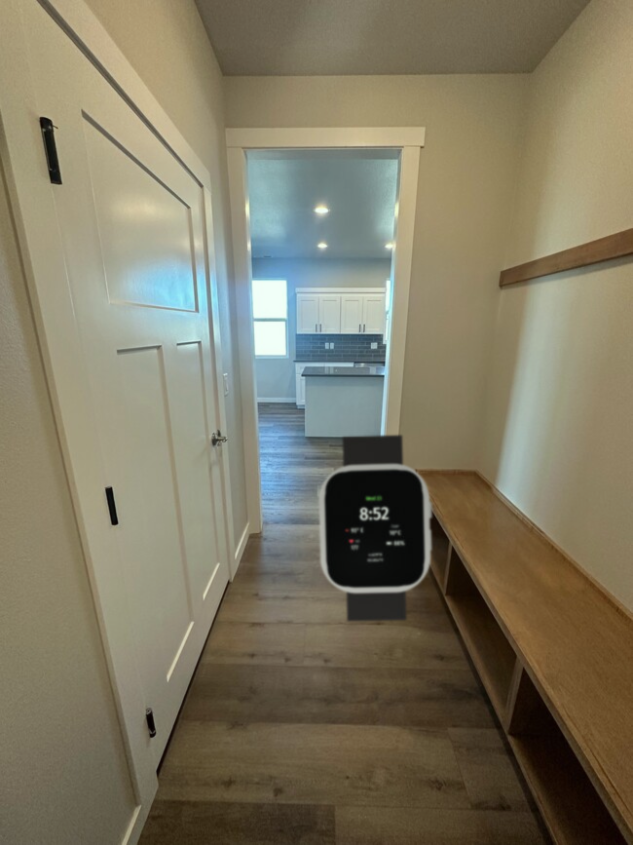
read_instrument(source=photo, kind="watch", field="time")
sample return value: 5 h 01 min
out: 8 h 52 min
